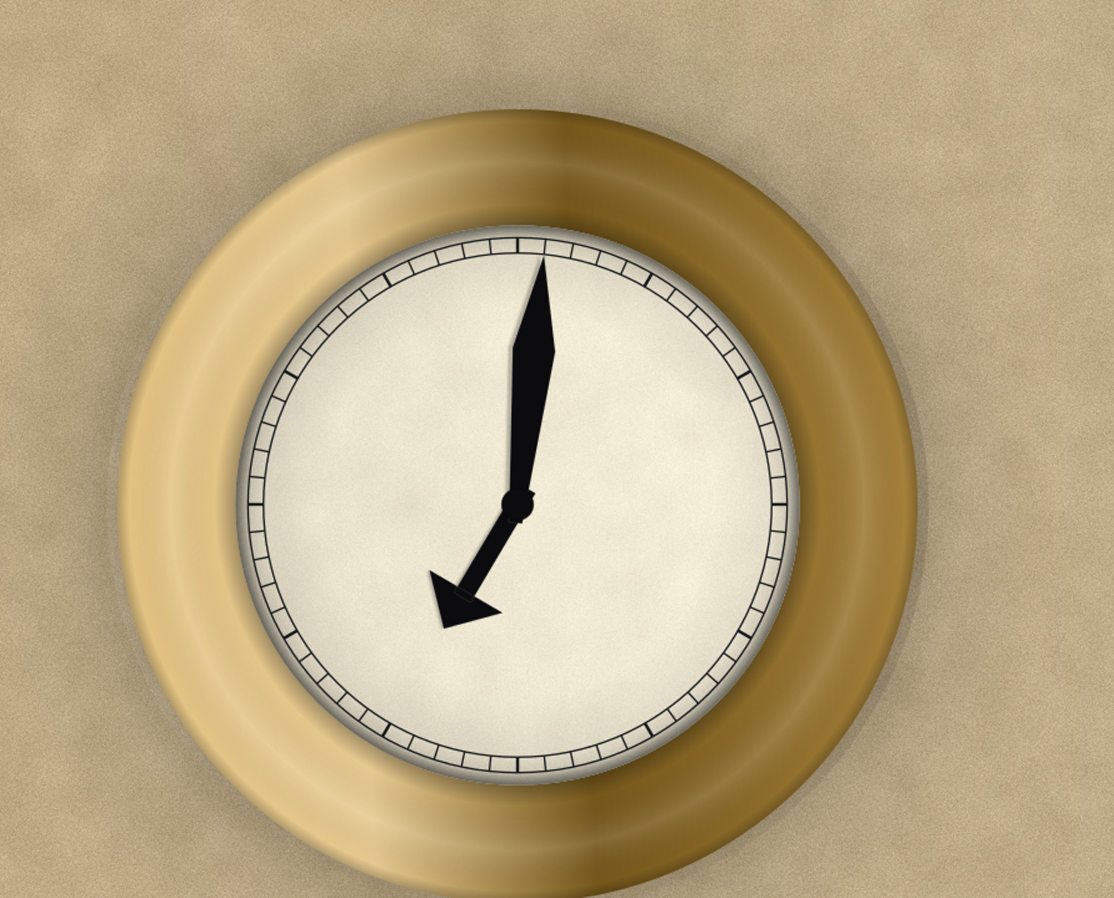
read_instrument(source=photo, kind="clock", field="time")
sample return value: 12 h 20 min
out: 7 h 01 min
